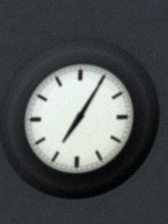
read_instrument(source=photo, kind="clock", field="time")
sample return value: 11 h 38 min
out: 7 h 05 min
